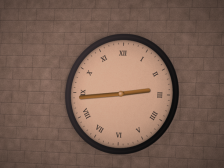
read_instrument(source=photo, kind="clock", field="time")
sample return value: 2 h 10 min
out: 2 h 44 min
